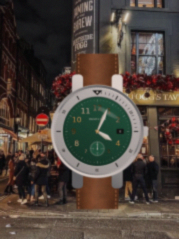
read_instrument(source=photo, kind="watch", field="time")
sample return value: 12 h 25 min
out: 4 h 04 min
